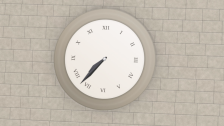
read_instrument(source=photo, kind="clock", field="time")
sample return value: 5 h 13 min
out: 7 h 37 min
